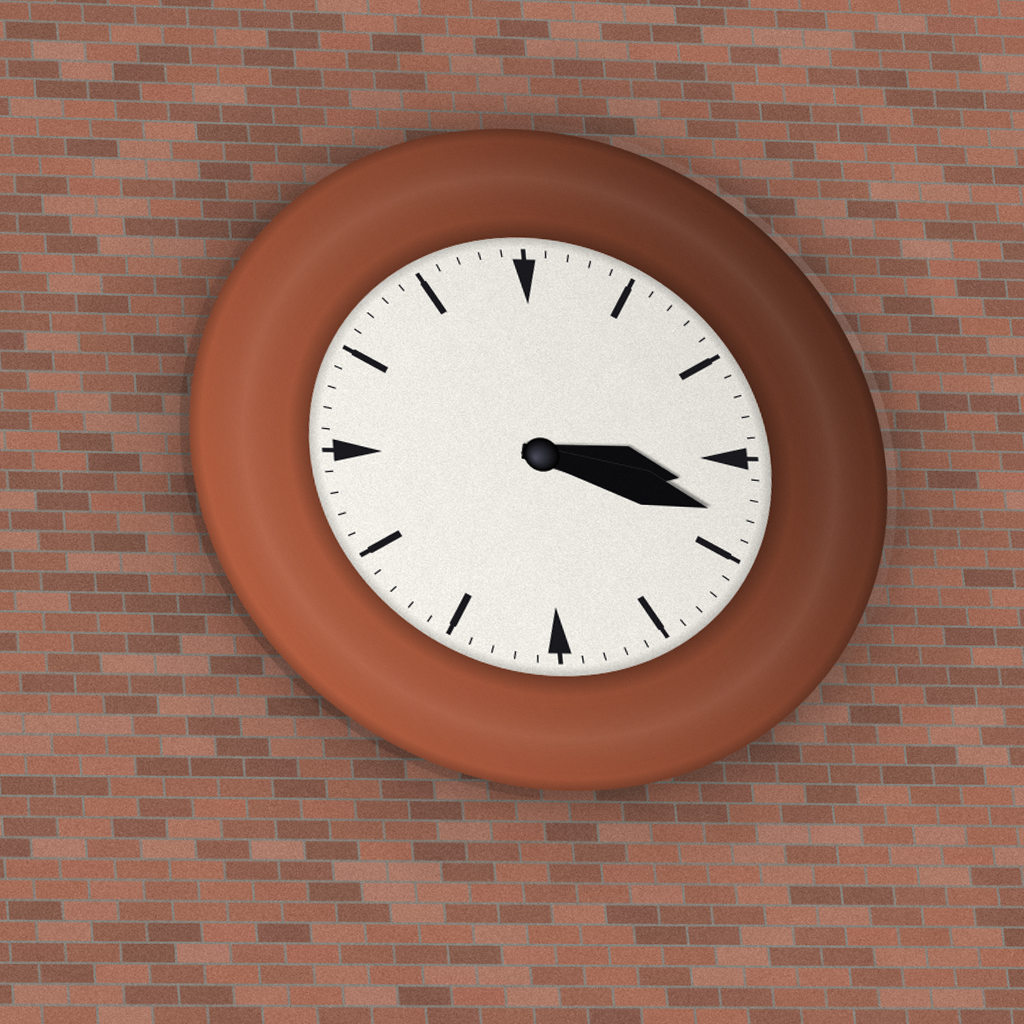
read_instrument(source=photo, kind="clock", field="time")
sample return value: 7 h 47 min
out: 3 h 18 min
